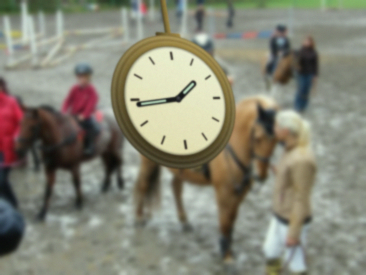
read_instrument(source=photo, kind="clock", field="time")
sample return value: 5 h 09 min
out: 1 h 44 min
